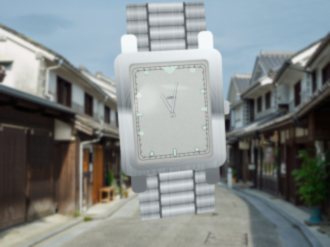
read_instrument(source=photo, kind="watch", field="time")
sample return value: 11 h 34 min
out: 11 h 02 min
